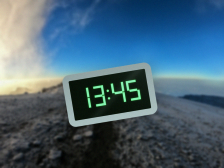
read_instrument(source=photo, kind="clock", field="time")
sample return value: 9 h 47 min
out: 13 h 45 min
